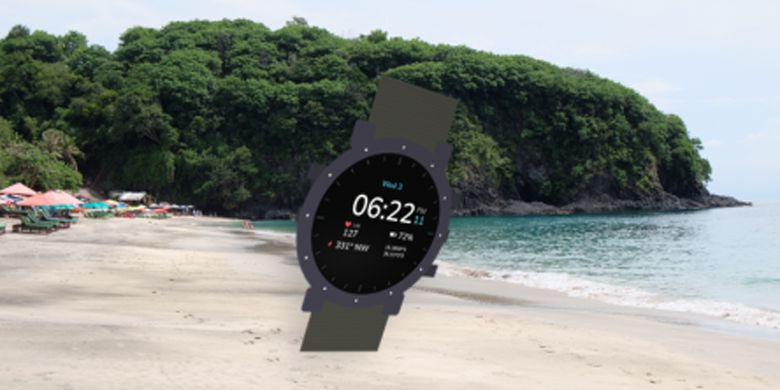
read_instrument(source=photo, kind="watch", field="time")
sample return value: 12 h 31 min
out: 6 h 22 min
